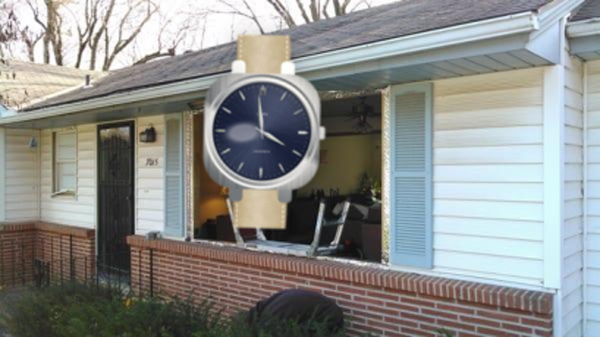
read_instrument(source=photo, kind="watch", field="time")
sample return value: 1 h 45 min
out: 3 h 59 min
